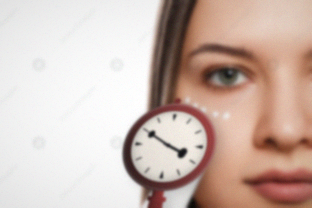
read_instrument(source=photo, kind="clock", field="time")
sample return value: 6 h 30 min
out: 3 h 50 min
